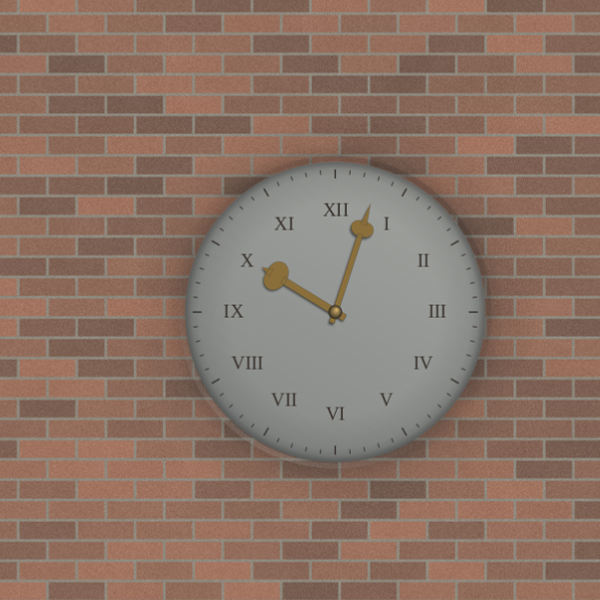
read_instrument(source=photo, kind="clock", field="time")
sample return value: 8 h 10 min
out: 10 h 03 min
